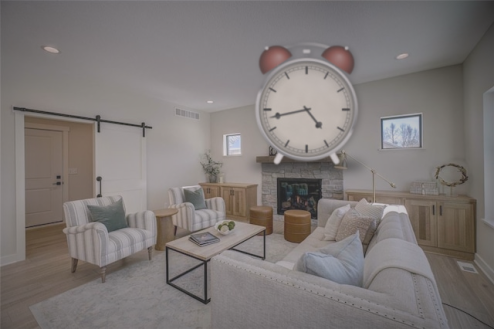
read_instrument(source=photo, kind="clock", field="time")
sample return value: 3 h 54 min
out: 4 h 43 min
